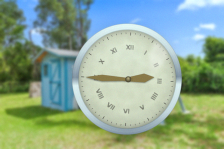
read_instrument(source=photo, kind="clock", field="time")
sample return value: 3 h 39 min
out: 2 h 45 min
